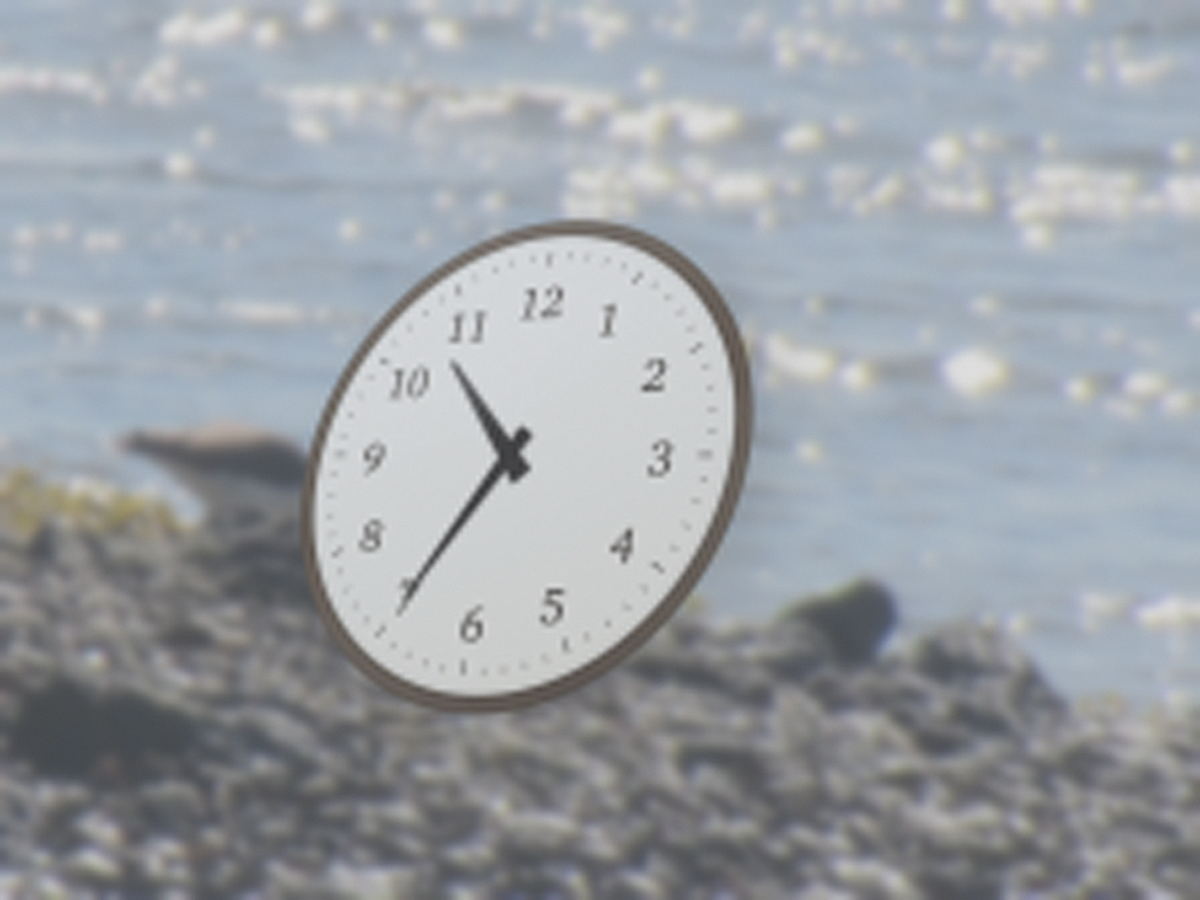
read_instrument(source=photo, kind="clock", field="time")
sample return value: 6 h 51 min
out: 10 h 35 min
